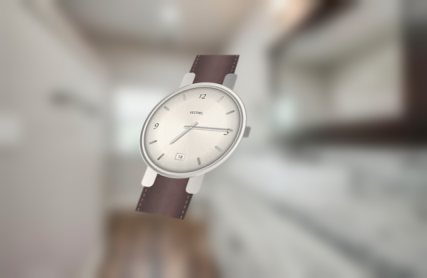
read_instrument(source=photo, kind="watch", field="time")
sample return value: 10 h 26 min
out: 7 h 15 min
